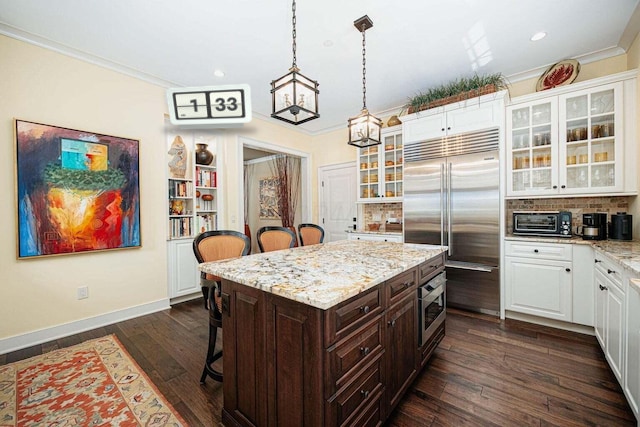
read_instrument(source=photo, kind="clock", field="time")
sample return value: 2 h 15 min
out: 1 h 33 min
